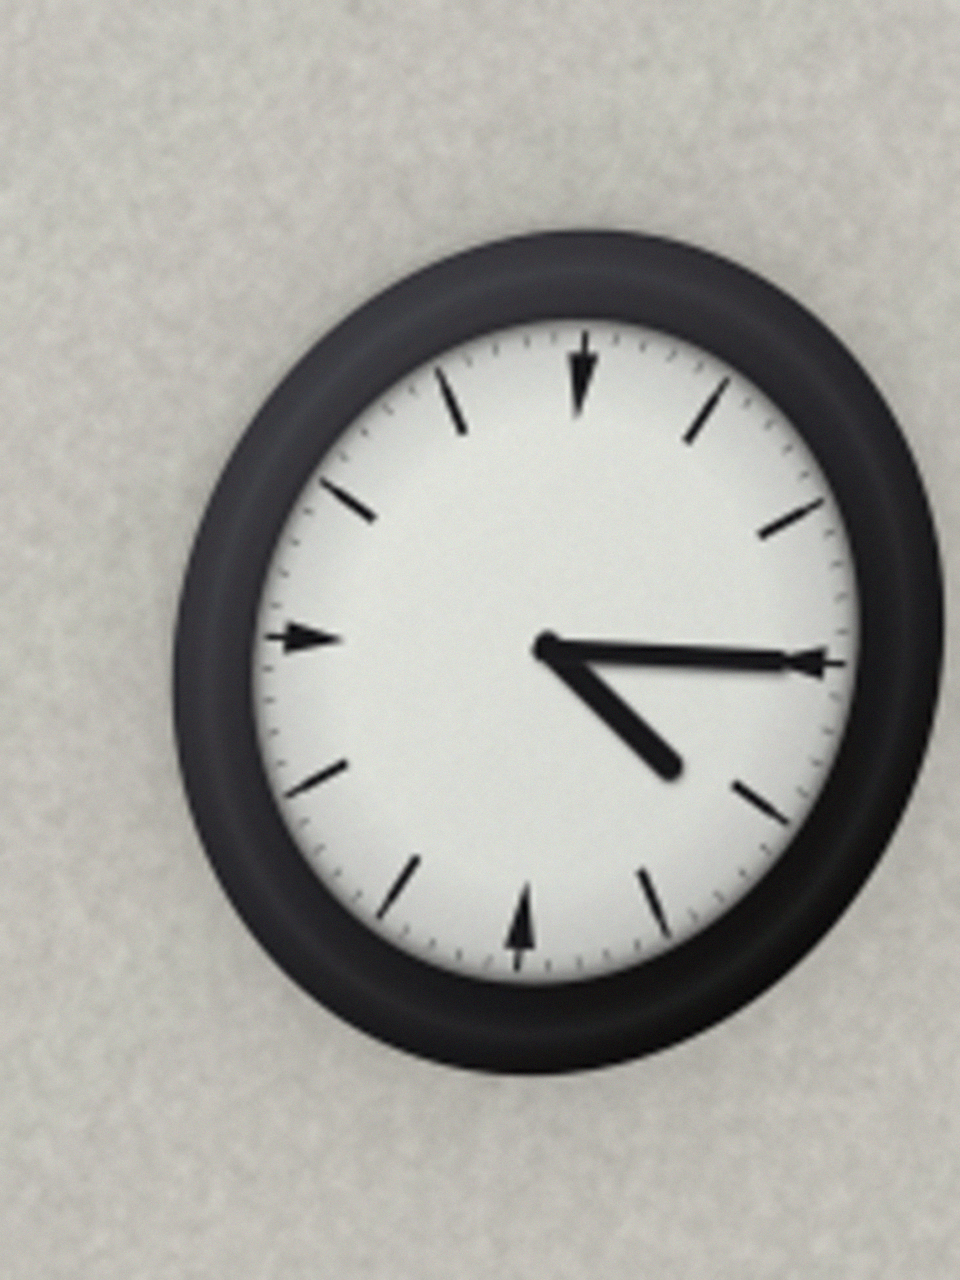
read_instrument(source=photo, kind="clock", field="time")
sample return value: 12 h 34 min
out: 4 h 15 min
